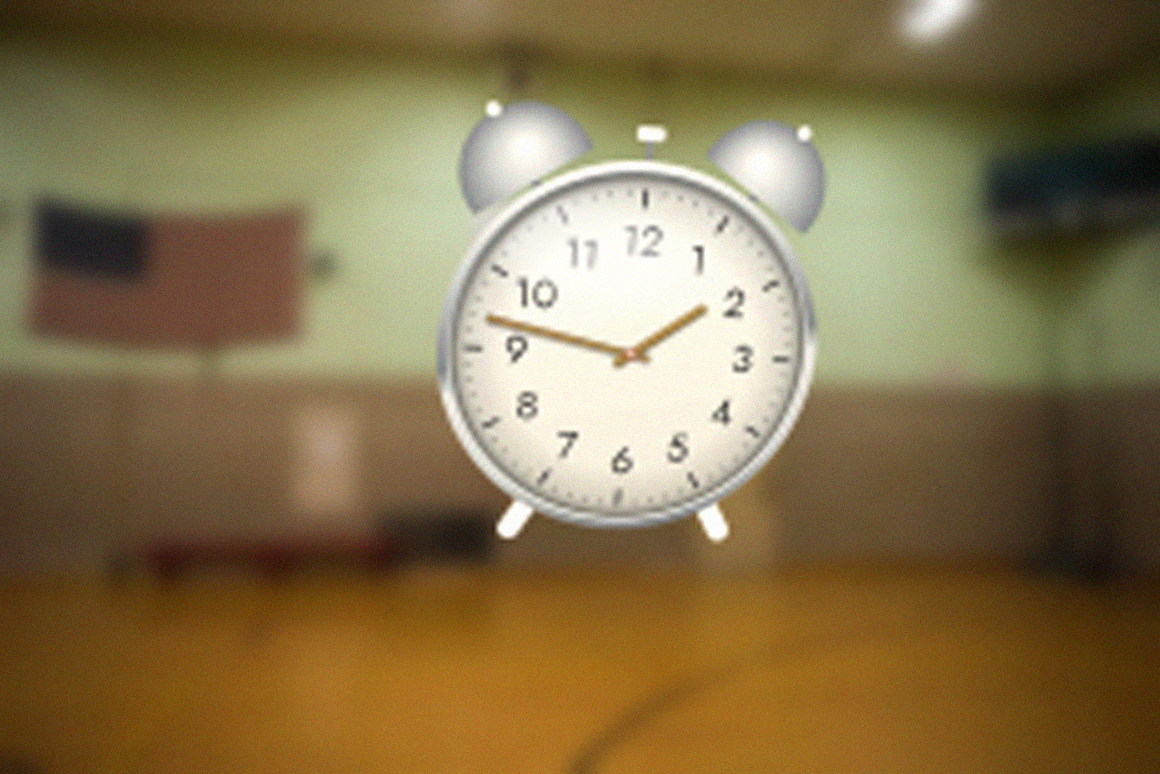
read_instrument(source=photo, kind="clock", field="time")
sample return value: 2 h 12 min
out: 1 h 47 min
